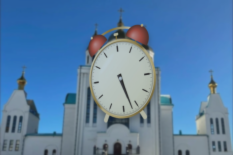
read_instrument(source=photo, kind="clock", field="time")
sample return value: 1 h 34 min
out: 5 h 27 min
